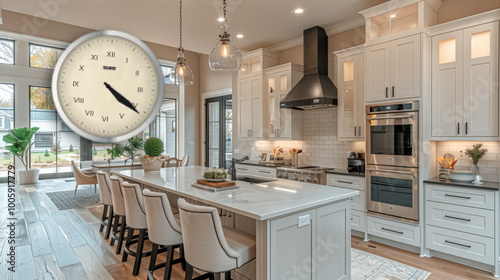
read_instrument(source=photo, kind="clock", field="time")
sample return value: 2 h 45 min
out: 4 h 21 min
